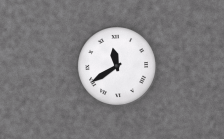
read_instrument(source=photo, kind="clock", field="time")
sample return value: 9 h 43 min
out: 11 h 40 min
